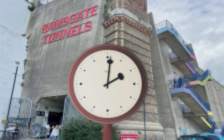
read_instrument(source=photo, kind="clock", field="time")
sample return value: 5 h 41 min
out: 2 h 01 min
